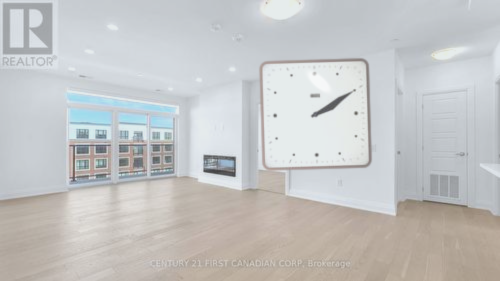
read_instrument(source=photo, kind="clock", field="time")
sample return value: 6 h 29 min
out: 2 h 10 min
